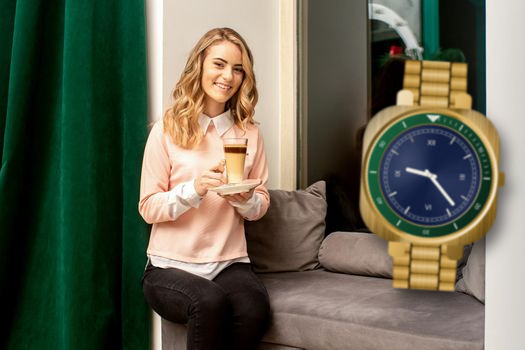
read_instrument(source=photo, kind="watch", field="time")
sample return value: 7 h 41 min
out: 9 h 23 min
